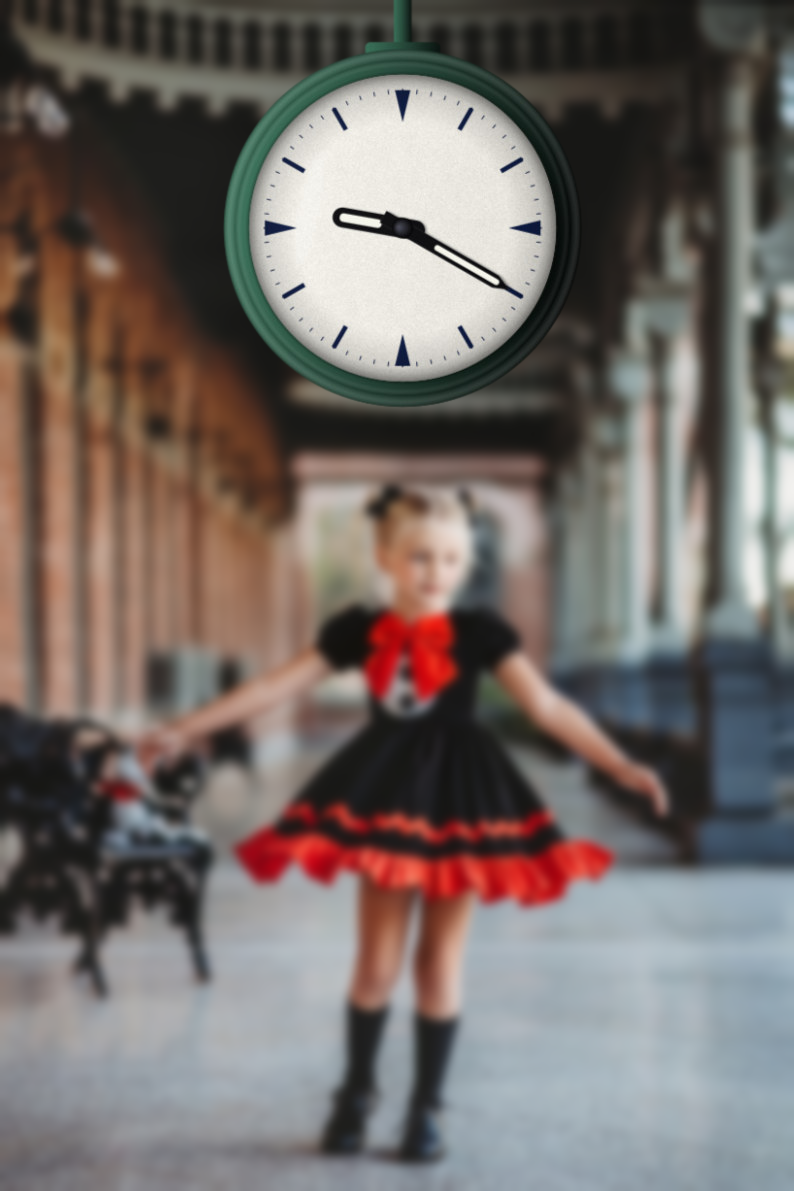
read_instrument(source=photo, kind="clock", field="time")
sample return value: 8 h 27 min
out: 9 h 20 min
